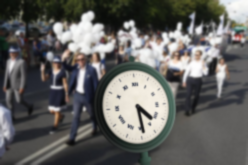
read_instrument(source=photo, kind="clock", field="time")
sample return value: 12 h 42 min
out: 4 h 29 min
